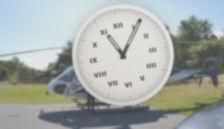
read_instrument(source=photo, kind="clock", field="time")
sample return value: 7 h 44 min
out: 11 h 06 min
